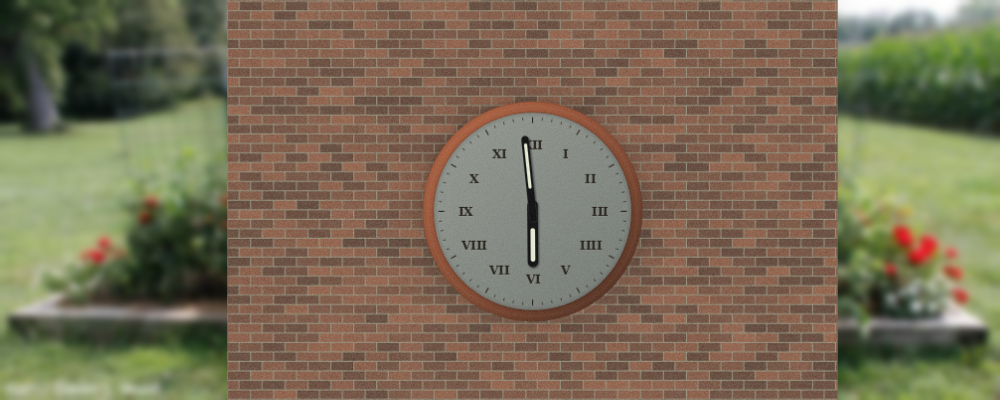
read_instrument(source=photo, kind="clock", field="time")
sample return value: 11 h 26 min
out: 5 h 59 min
